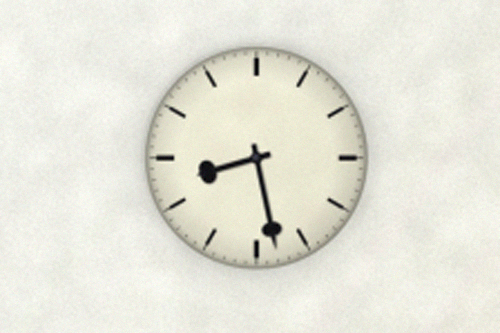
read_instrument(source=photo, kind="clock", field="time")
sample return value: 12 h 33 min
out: 8 h 28 min
